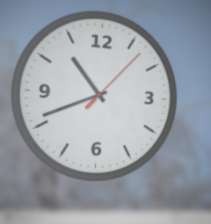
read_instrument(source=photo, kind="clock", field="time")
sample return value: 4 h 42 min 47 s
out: 10 h 41 min 07 s
